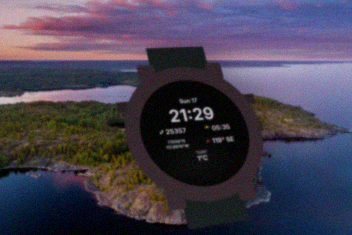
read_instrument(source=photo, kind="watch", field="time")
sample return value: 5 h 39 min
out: 21 h 29 min
